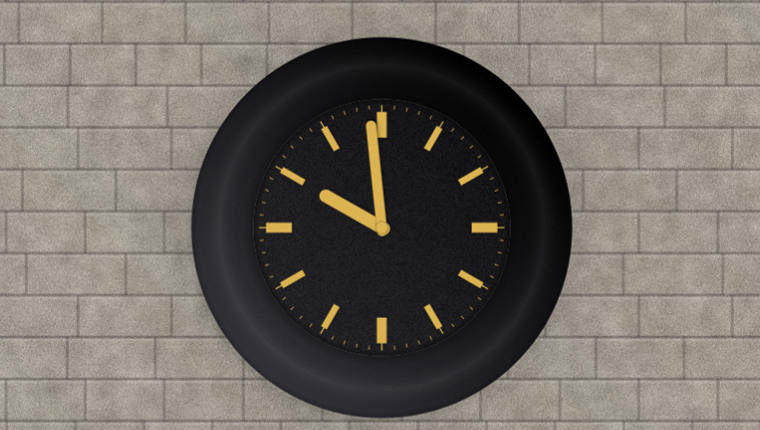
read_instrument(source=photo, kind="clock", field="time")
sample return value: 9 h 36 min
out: 9 h 59 min
